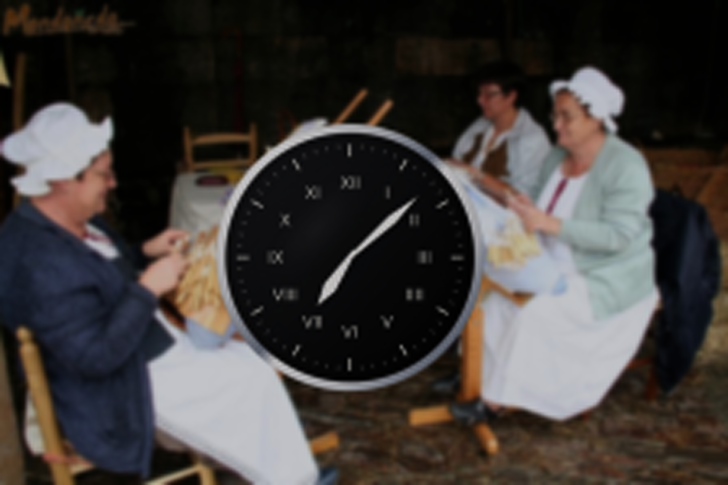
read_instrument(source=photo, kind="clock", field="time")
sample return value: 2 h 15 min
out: 7 h 08 min
